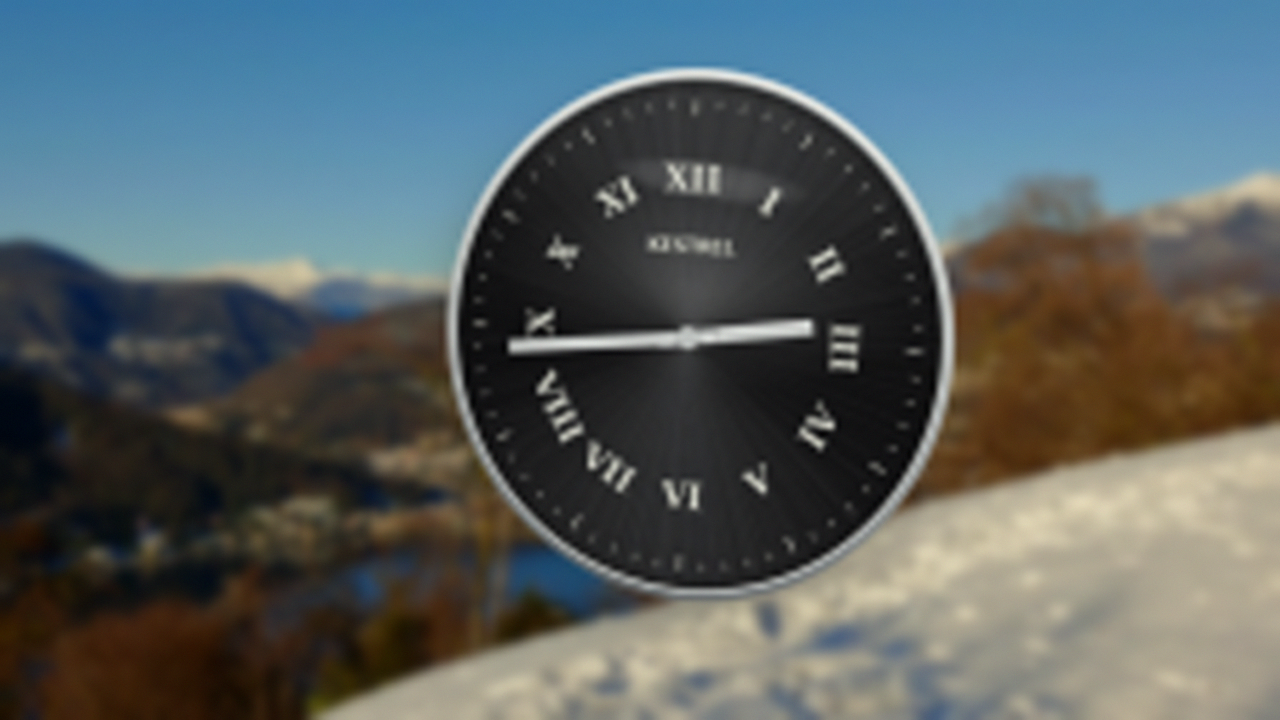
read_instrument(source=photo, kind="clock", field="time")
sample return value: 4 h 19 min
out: 2 h 44 min
